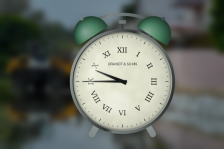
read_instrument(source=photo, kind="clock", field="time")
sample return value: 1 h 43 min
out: 9 h 45 min
